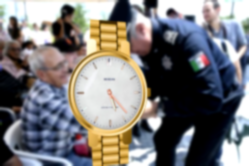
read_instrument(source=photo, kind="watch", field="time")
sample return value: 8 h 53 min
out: 5 h 23 min
